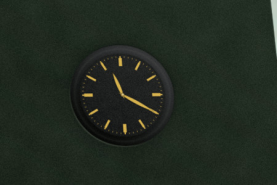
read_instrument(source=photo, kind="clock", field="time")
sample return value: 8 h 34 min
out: 11 h 20 min
